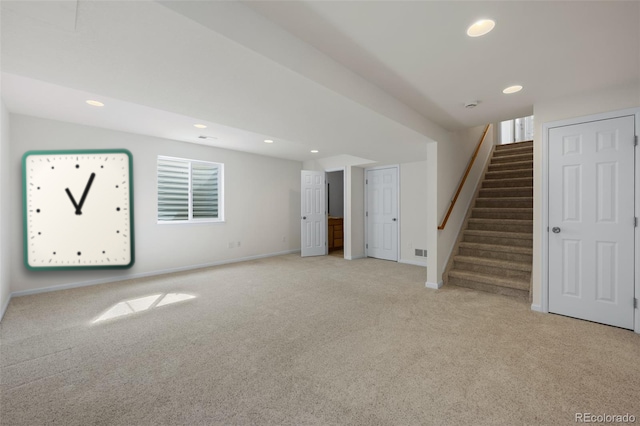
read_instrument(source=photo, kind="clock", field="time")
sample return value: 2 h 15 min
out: 11 h 04 min
